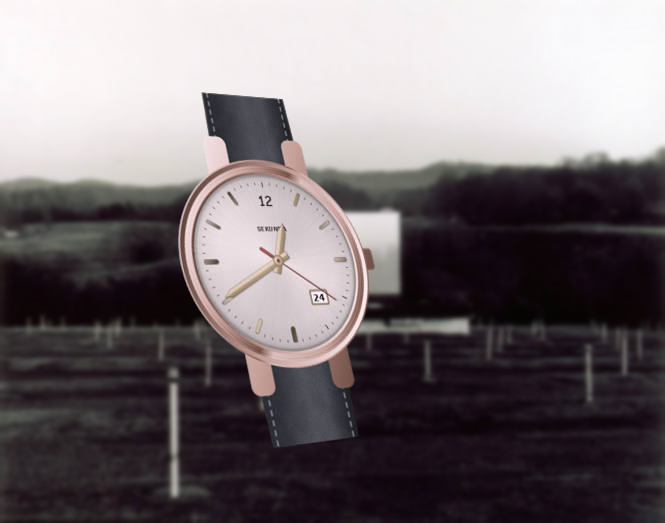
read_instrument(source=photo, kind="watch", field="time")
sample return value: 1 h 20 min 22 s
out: 12 h 40 min 21 s
